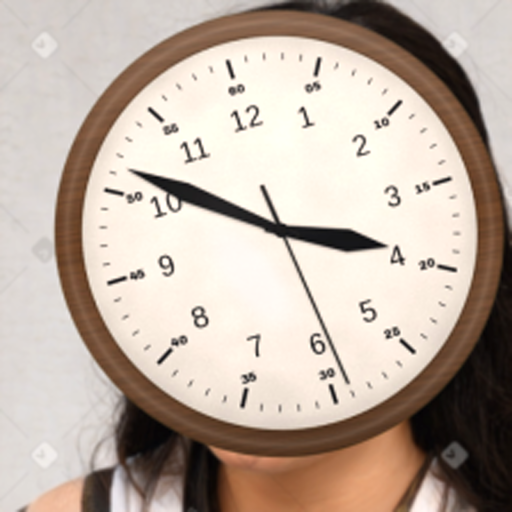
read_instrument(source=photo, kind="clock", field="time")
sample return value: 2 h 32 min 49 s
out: 3 h 51 min 29 s
